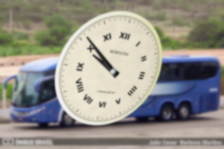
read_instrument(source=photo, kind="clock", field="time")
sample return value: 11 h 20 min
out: 9 h 51 min
